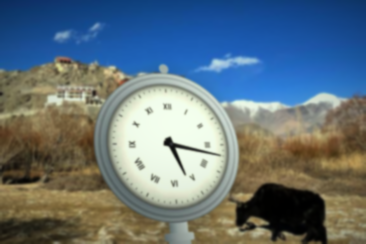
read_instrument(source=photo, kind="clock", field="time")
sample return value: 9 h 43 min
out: 5 h 17 min
